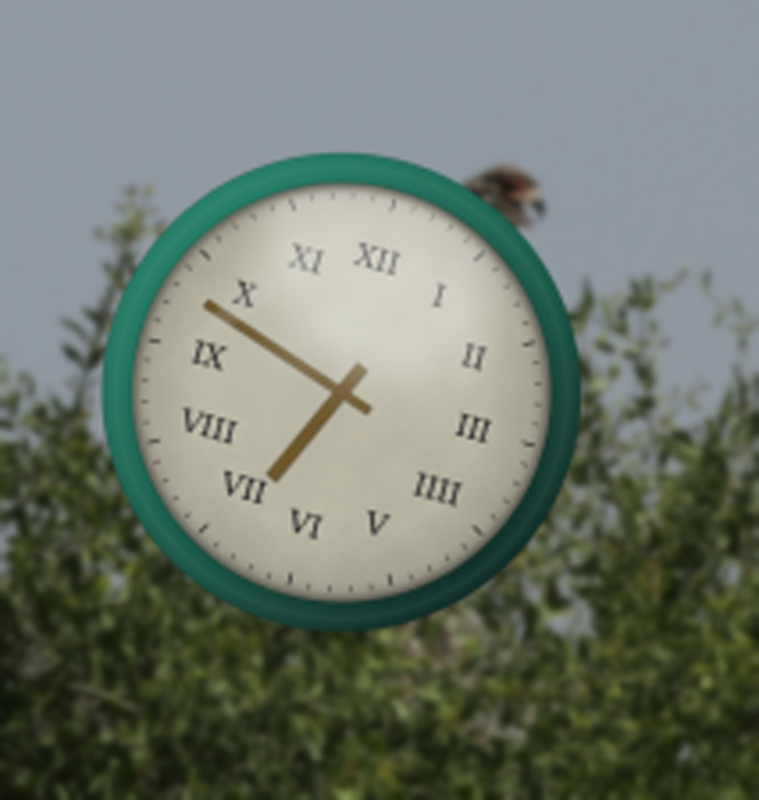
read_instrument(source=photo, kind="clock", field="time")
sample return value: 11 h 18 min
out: 6 h 48 min
